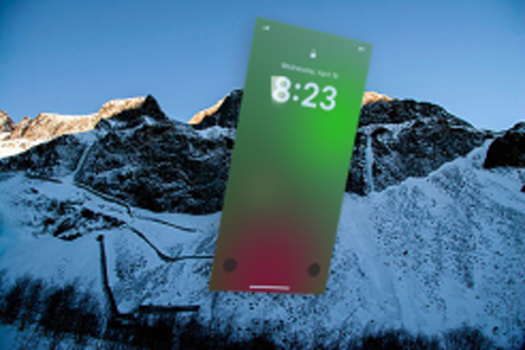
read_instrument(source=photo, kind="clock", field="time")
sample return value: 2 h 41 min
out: 8 h 23 min
